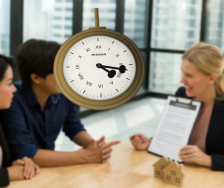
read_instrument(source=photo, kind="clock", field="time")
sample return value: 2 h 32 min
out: 4 h 17 min
